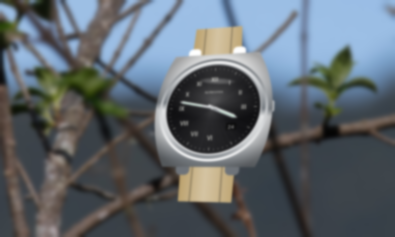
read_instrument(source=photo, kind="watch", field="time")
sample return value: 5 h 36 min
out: 3 h 47 min
